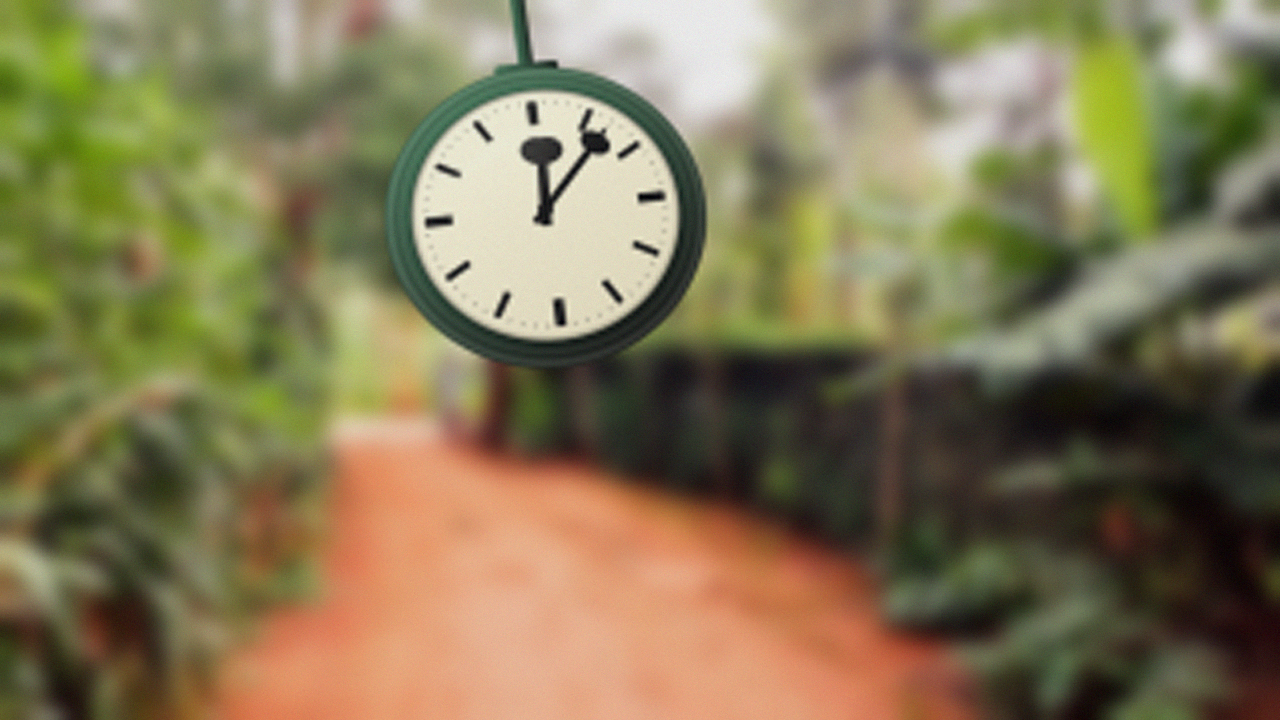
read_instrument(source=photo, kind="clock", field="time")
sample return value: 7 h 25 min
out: 12 h 07 min
